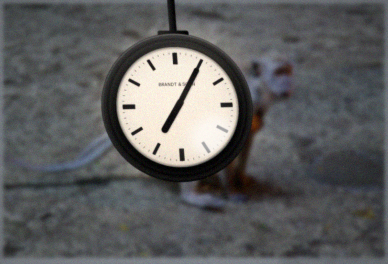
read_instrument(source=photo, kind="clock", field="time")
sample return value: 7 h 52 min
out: 7 h 05 min
